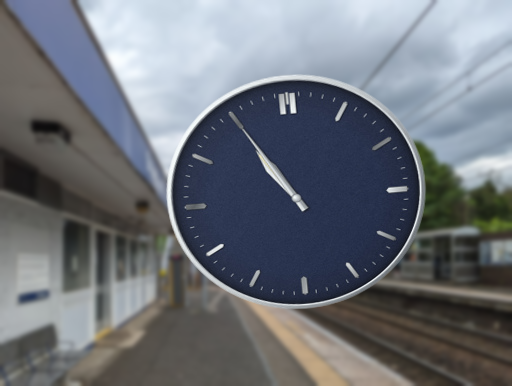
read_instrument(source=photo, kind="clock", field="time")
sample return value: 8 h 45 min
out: 10 h 55 min
